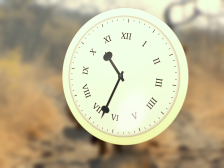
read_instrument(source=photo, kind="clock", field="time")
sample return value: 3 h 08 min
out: 10 h 33 min
